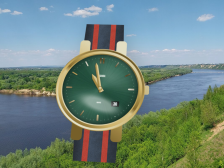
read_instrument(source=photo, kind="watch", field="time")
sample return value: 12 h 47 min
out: 10 h 58 min
